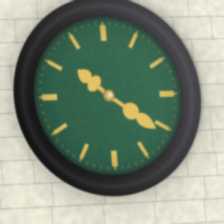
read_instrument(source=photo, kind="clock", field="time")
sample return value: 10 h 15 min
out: 10 h 21 min
